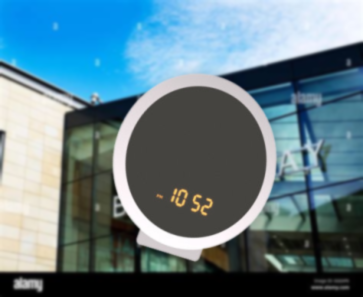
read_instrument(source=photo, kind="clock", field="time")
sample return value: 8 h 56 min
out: 10 h 52 min
